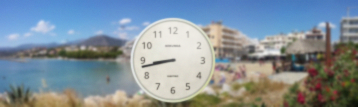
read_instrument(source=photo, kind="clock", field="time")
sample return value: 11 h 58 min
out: 8 h 43 min
